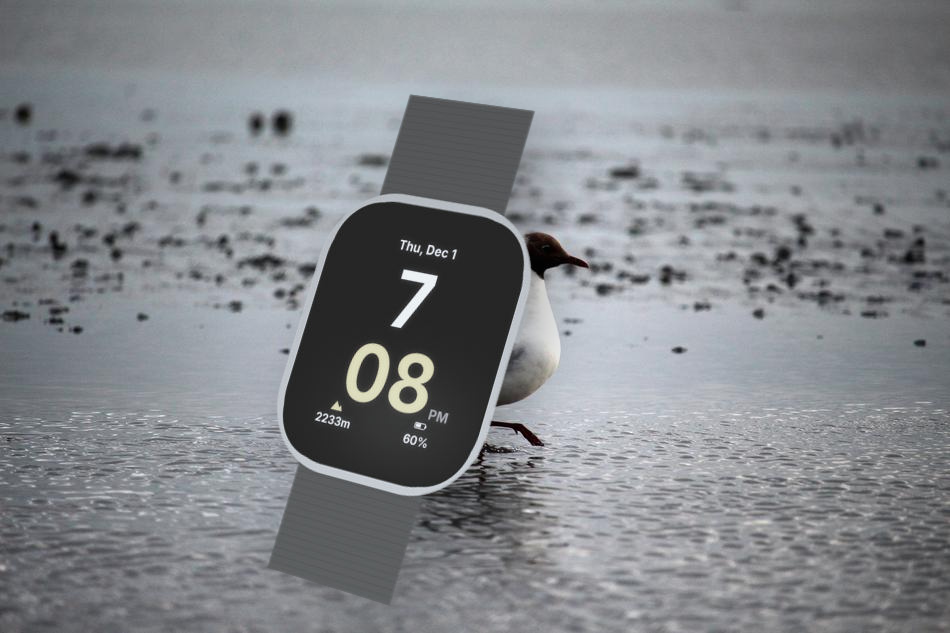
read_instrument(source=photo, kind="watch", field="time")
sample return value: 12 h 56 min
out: 7 h 08 min
